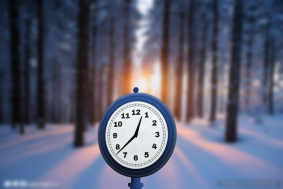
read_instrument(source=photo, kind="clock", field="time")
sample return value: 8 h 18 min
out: 12 h 38 min
